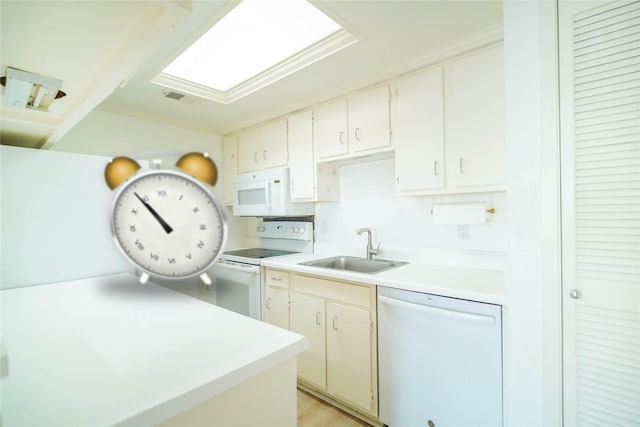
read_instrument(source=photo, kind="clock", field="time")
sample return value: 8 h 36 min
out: 10 h 54 min
